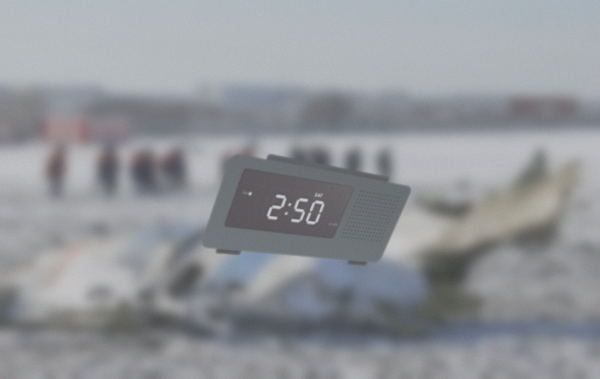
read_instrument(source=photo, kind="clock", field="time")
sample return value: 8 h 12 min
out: 2 h 50 min
